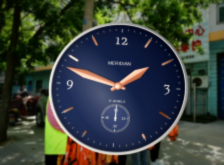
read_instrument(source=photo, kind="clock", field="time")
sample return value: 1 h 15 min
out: 1 h 48 min
